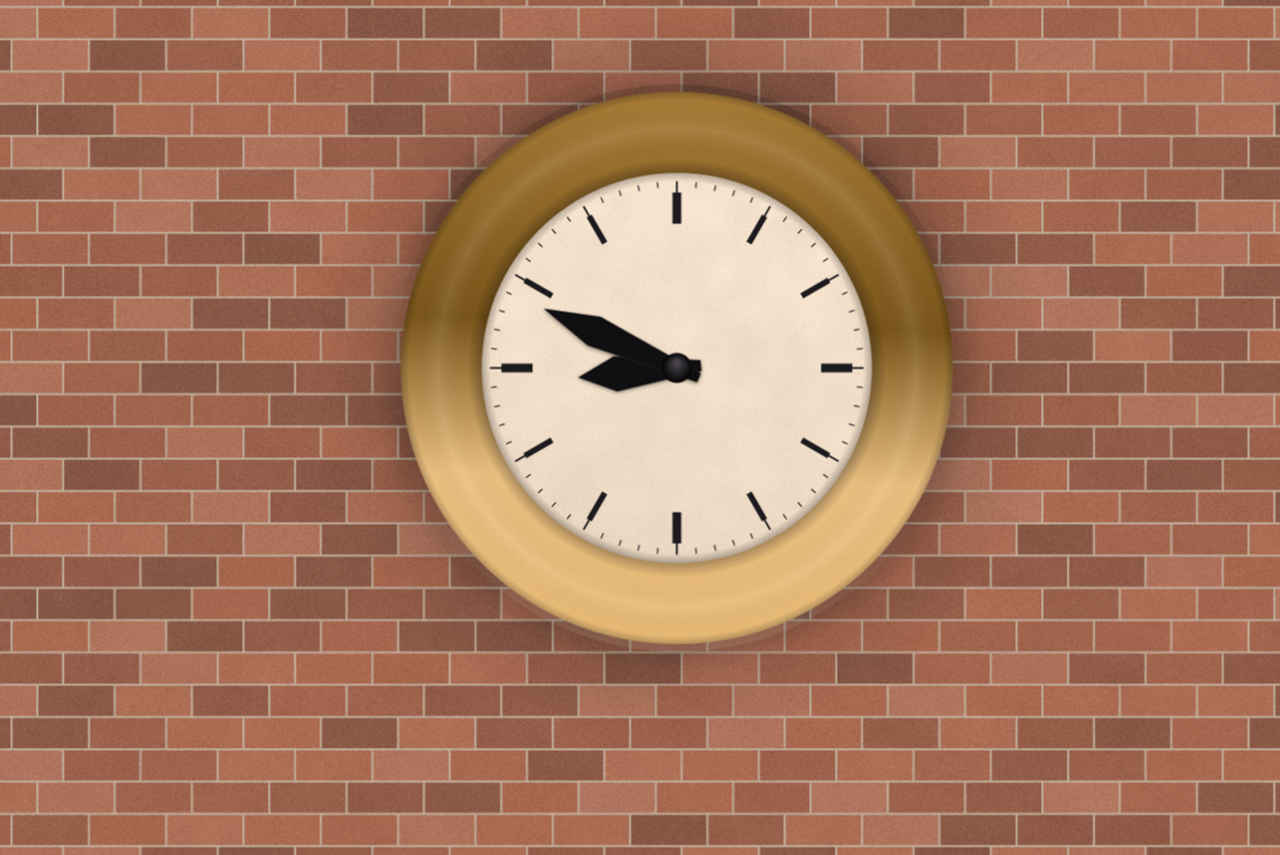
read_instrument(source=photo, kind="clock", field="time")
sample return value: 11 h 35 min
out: 8 h 49 min
